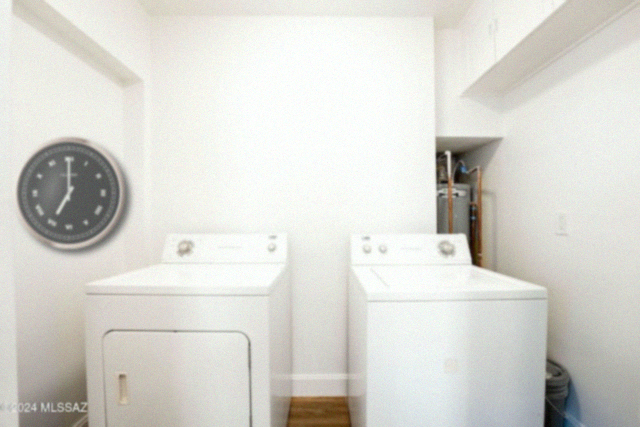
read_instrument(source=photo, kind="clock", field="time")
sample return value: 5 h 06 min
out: 7 h 00 min
